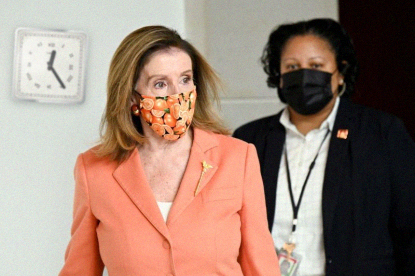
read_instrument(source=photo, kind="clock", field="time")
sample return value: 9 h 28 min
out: 12 h 24 min
